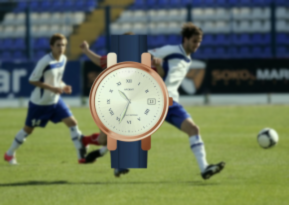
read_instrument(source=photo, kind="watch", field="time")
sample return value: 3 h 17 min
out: 10 h 34 min
